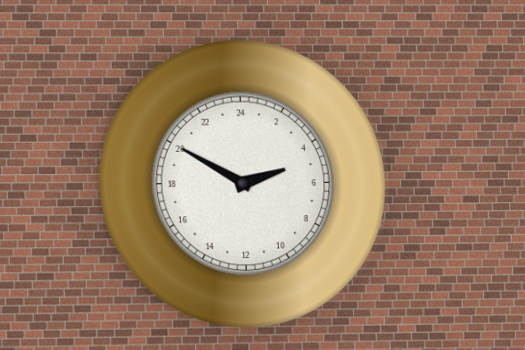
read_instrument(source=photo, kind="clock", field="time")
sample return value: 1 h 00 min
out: 4 h 50 min
